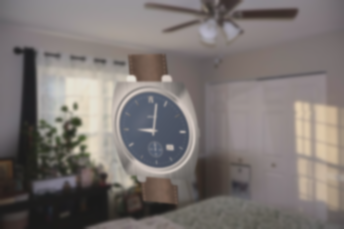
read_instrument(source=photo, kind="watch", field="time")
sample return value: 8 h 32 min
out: 9 h 02 min
